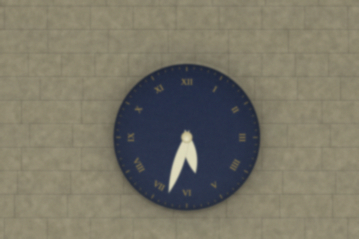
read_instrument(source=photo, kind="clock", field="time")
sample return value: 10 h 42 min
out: 5 h 33 min
